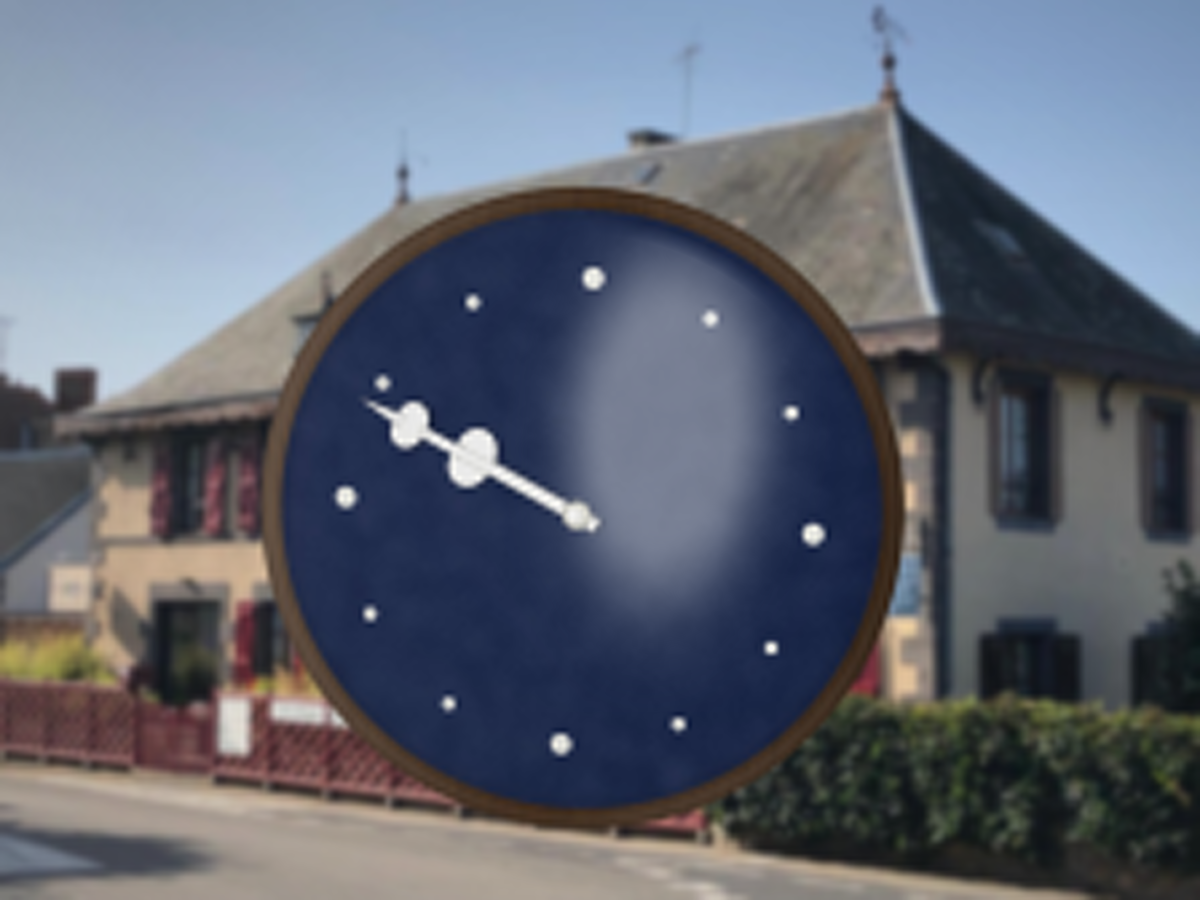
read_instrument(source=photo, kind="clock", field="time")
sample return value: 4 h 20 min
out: 9 h 49 min
